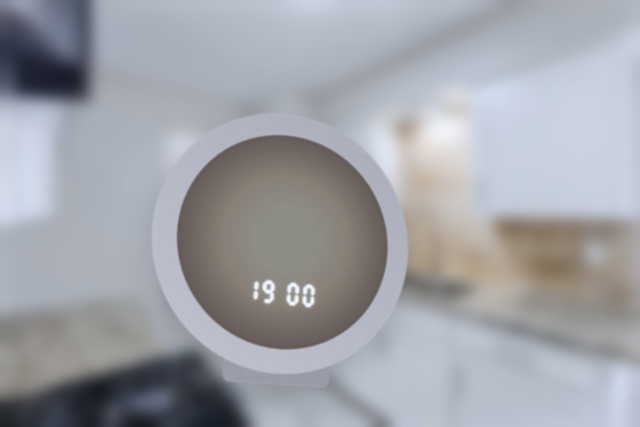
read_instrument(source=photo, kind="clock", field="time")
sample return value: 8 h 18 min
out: 19 h 00 min
